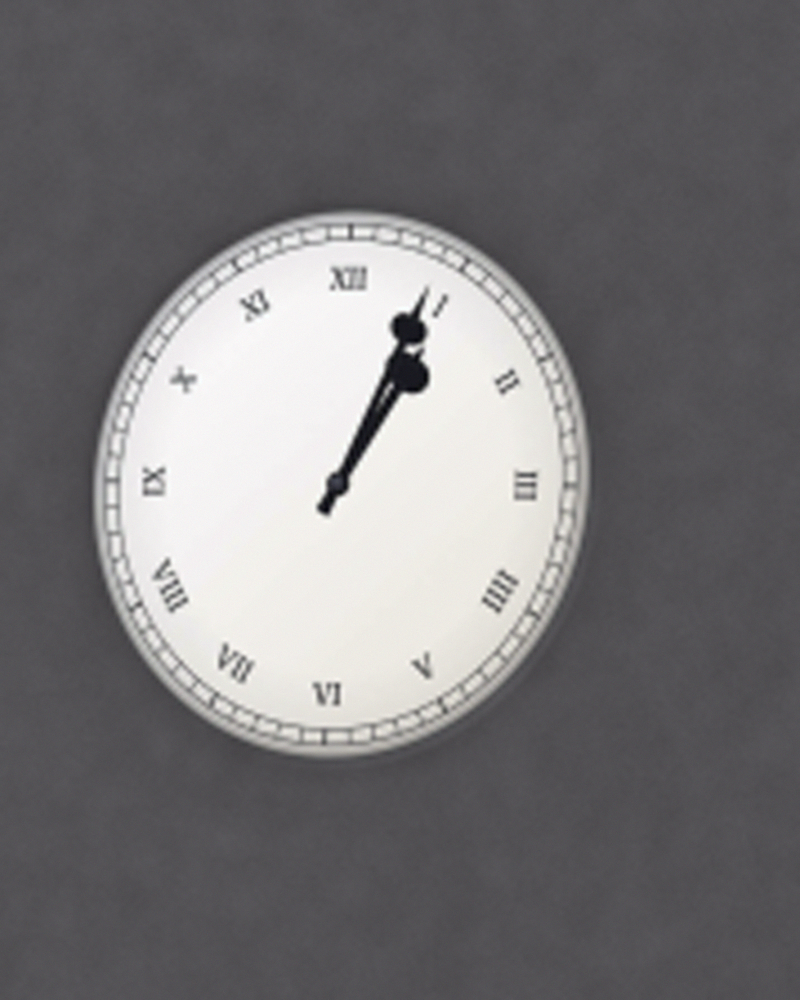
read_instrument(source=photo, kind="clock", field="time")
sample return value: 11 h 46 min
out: 1 h 04 min
